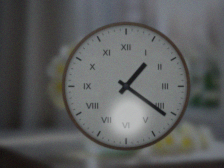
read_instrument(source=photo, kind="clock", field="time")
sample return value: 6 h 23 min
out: 1 h 21 min
